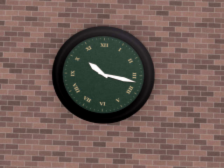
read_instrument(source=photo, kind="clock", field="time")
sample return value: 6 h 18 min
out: 10 h 17 min
